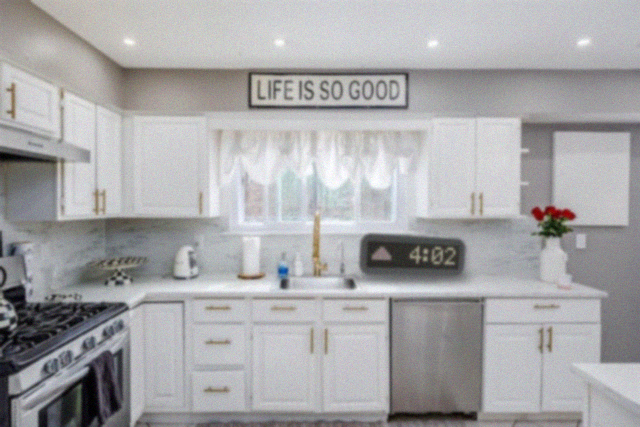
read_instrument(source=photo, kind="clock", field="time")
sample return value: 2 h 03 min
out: 4 h 02 min
